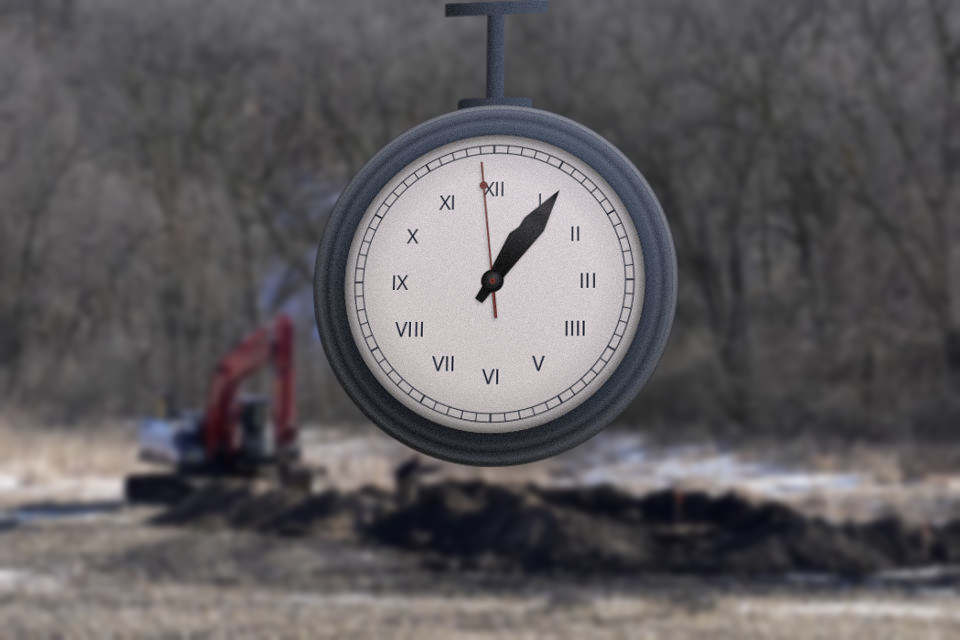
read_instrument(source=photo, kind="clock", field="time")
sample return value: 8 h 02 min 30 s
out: 1 h 05 min 59 s
